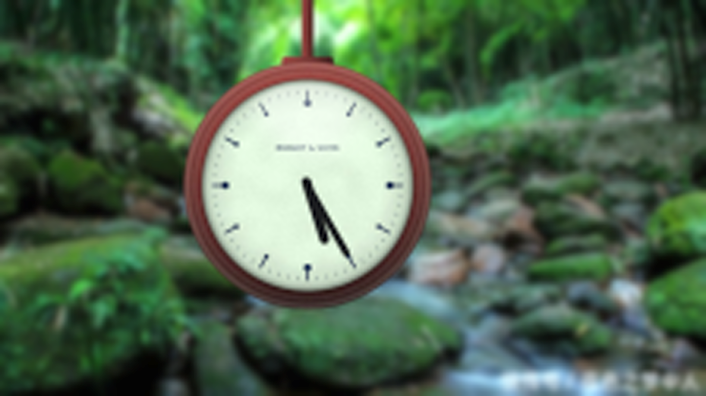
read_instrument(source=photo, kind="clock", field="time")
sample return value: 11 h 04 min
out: 5 h 25 min
